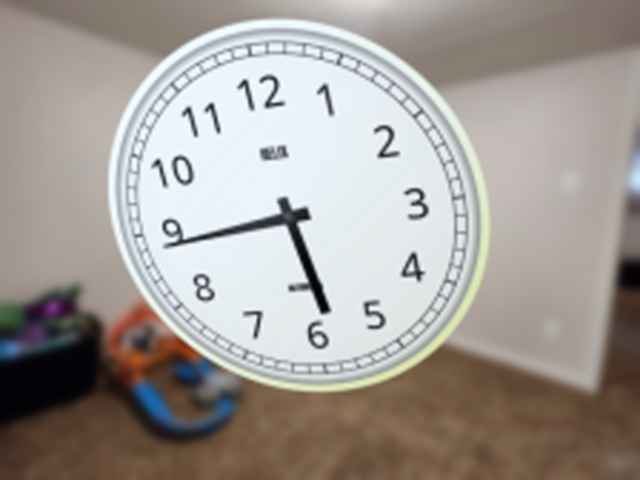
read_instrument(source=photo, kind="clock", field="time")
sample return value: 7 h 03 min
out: 5 h 44 min
